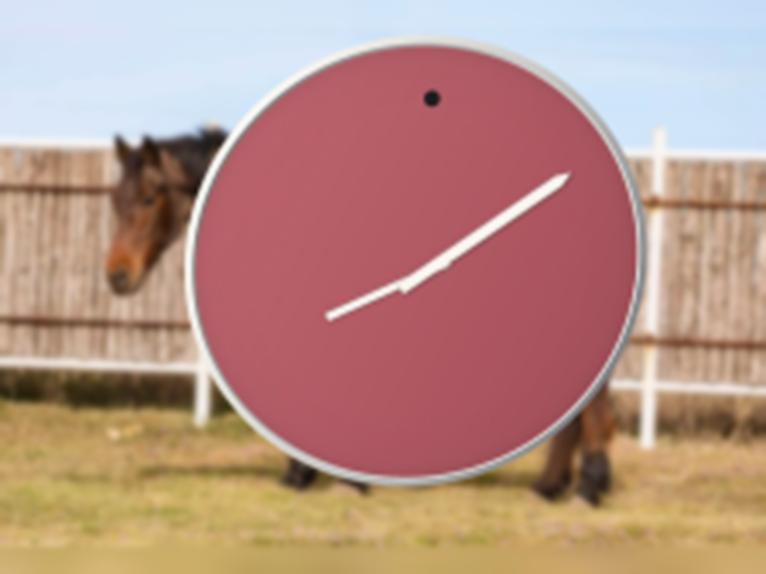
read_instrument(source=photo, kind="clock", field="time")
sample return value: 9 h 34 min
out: 8 h 09 min
